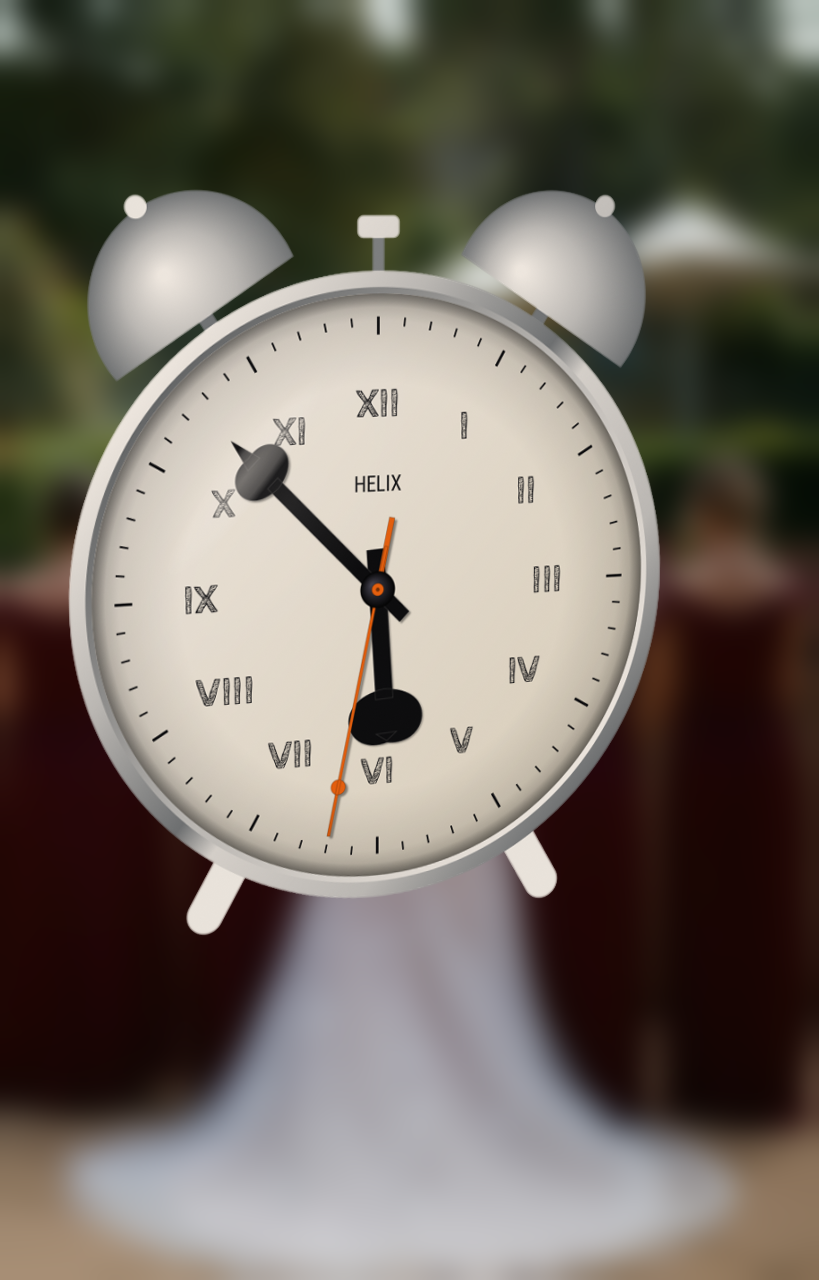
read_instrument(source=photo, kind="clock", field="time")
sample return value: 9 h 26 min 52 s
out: 5 h 52 min 32 s
